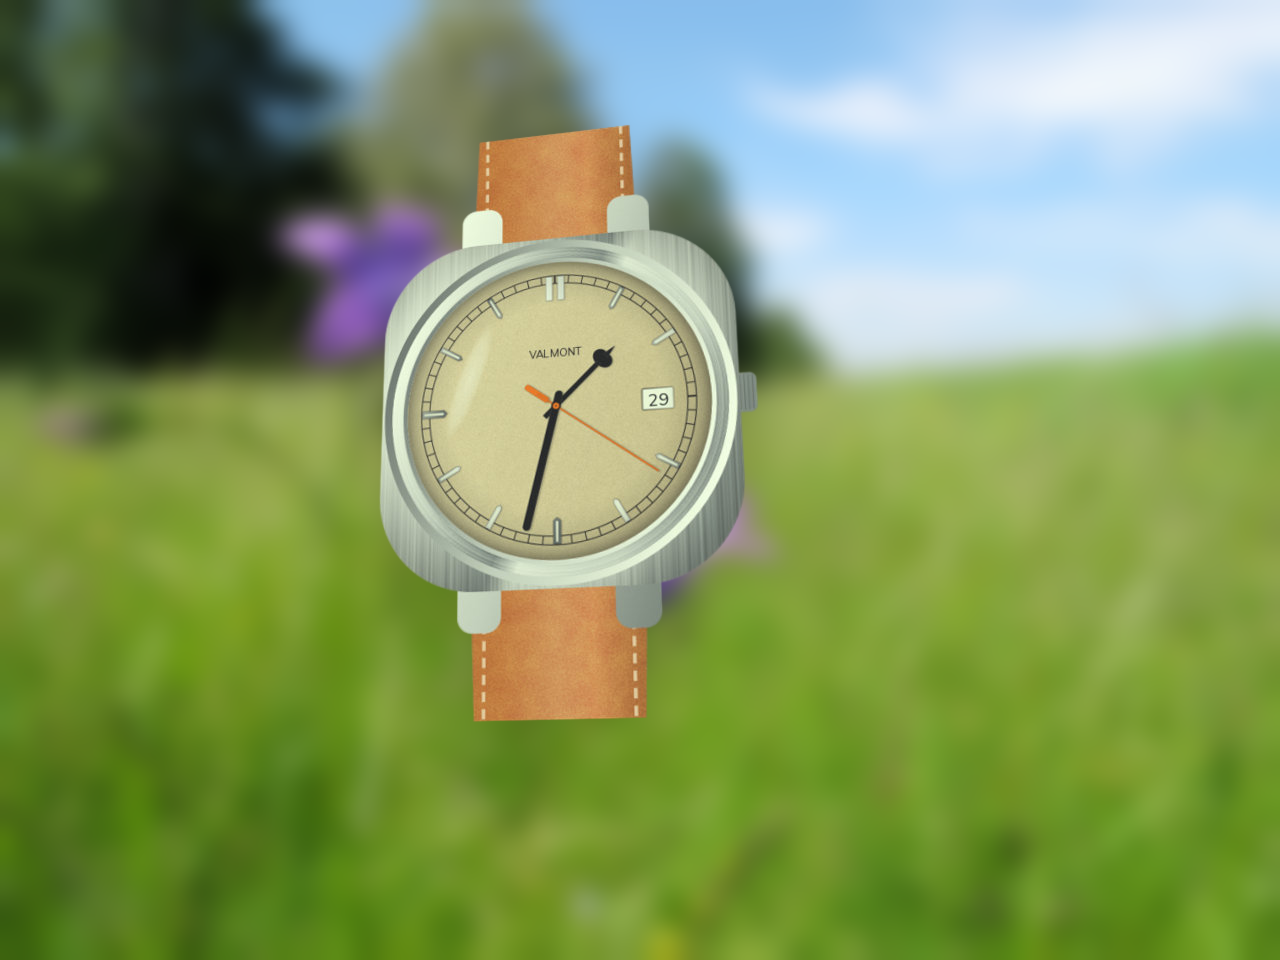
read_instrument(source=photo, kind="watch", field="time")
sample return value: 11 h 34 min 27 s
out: 1 h 32 min 21 s
